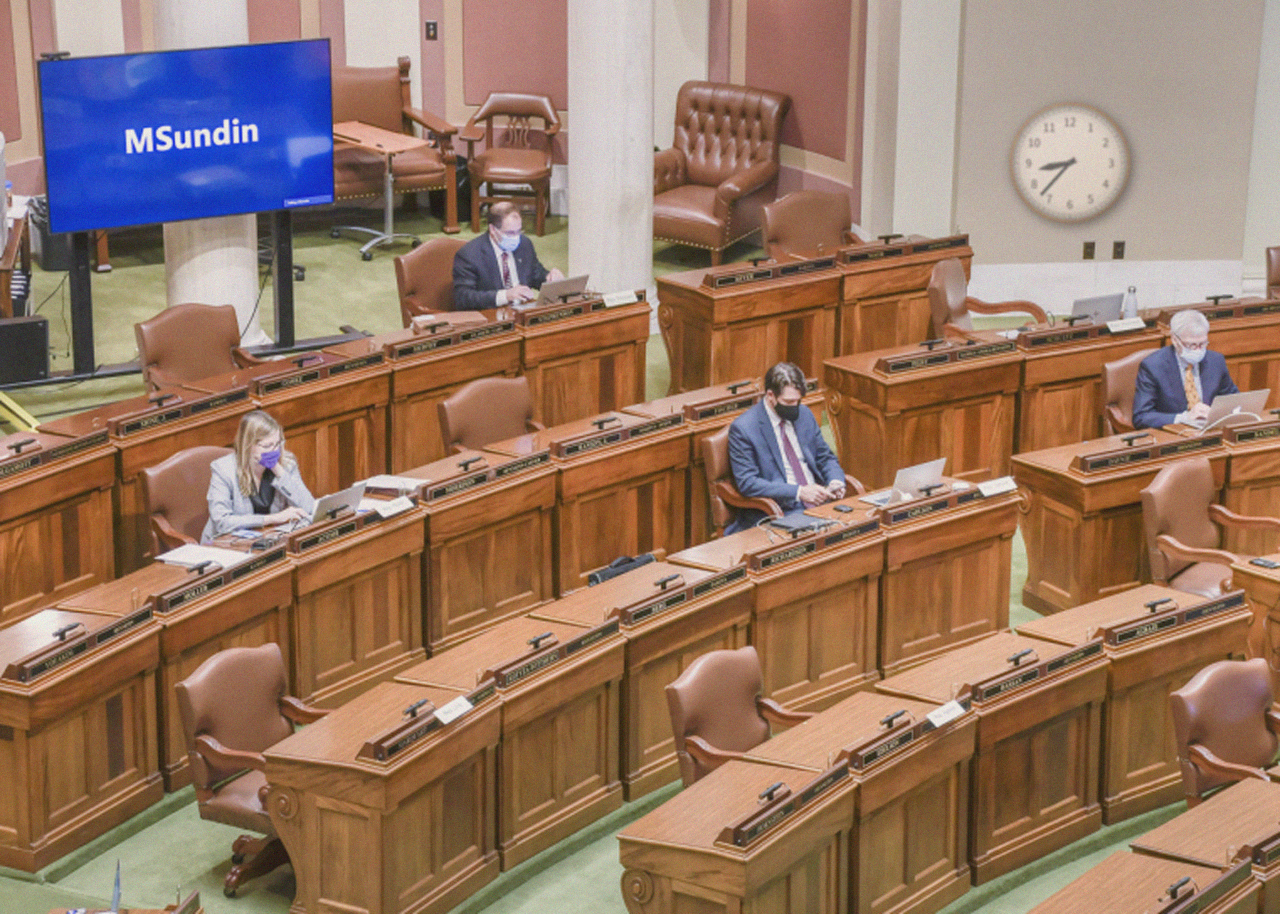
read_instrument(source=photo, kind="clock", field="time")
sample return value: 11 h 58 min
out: 8 h 37 min
